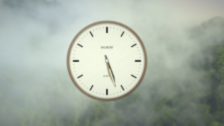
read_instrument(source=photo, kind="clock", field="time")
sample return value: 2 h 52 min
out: 5 h 27 min
